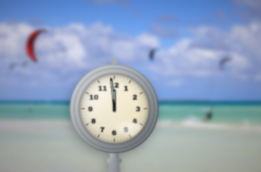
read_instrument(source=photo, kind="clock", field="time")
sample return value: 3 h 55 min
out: 11 h 59 min
